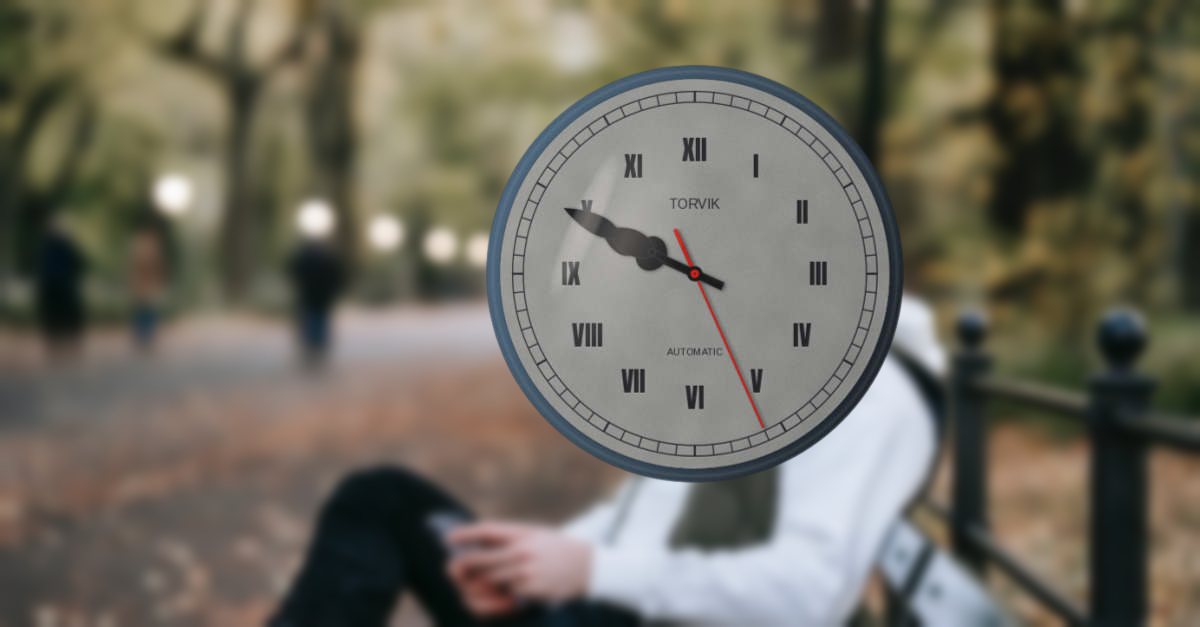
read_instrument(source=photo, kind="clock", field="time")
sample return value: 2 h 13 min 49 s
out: 9 h 49 min 26 s
